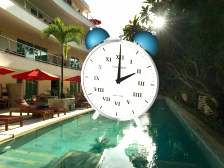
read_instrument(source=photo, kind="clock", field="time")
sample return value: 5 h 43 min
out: 2 h 00 min
